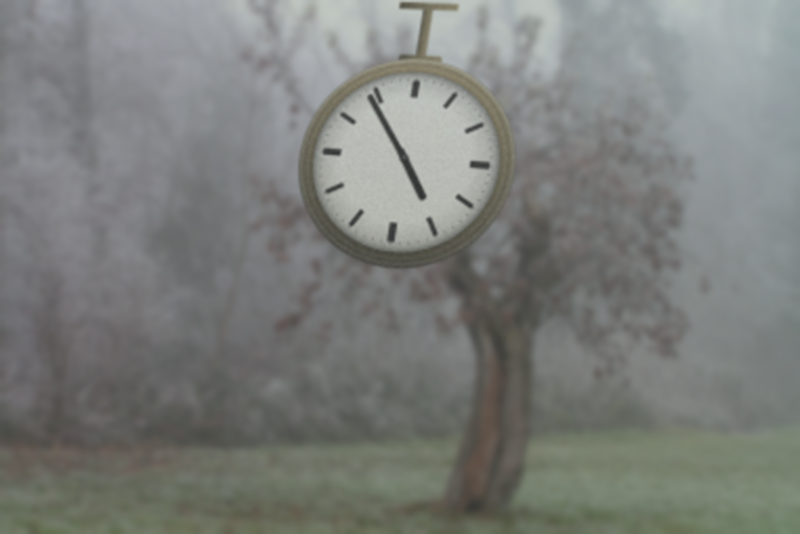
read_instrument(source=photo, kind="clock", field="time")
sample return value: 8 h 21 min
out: 4 h 54 min
